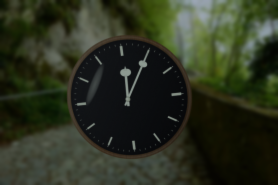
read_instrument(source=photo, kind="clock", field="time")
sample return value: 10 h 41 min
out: 12 h 05 min
